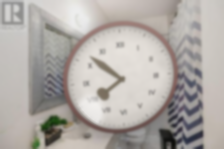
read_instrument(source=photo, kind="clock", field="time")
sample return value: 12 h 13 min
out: 7 h 52 min
